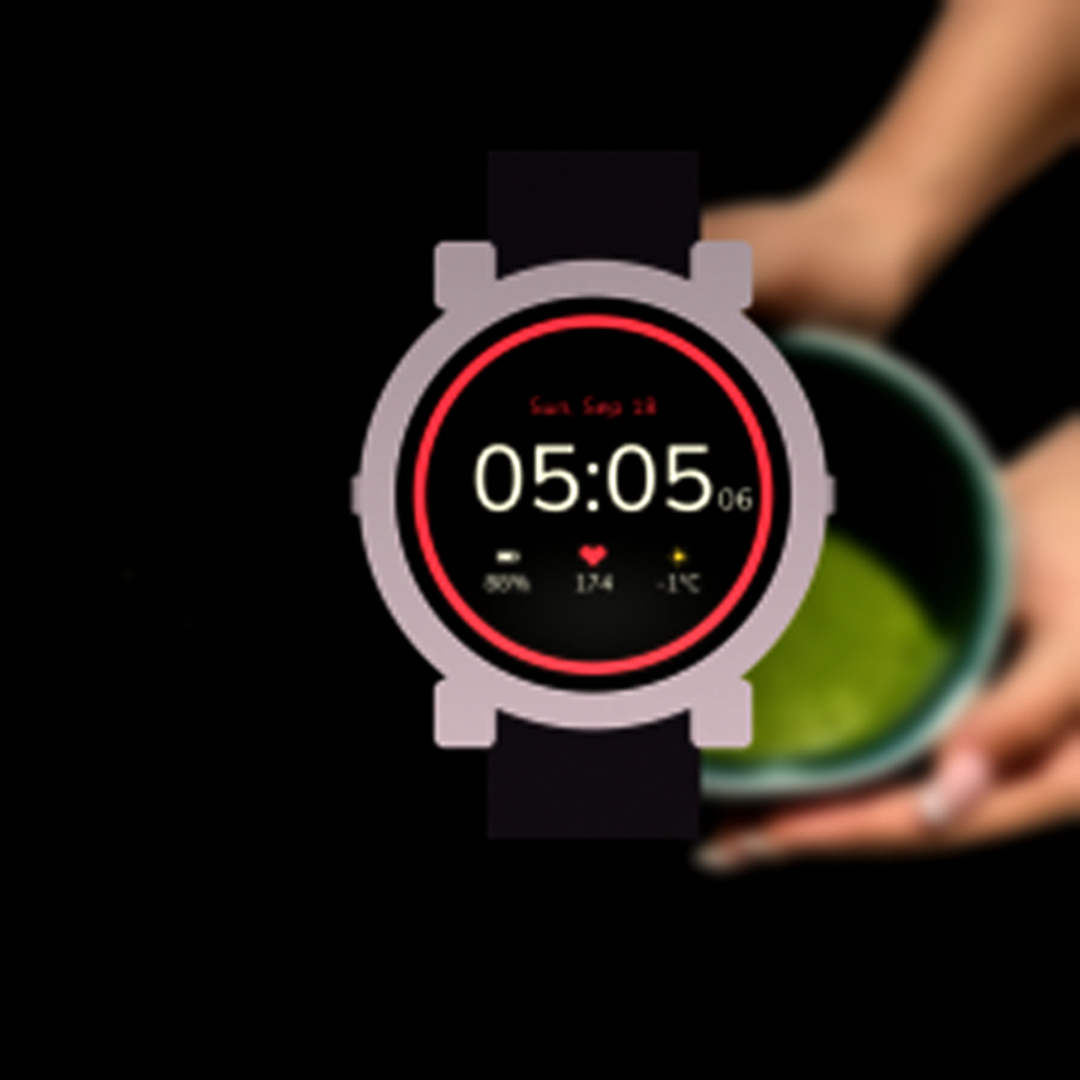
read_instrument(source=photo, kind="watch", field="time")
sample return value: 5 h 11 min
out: 5 h 05 min
